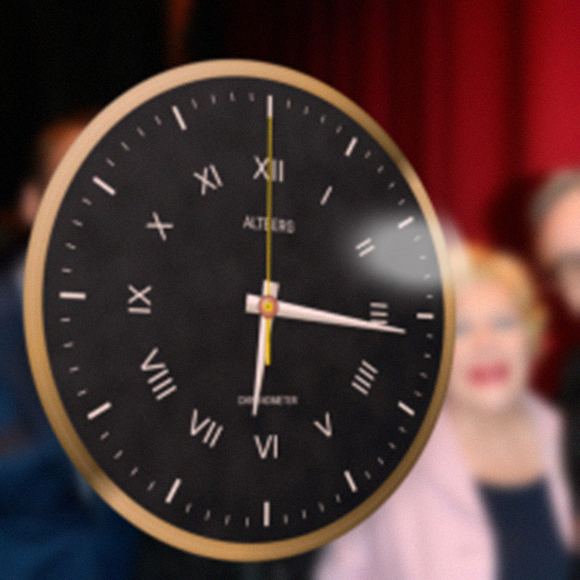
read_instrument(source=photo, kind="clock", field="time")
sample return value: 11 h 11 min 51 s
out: 6 h 16 min 00 s
